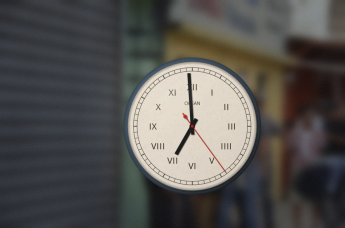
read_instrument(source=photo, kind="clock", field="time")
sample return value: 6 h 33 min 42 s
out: 6 h 59 min 24 s
